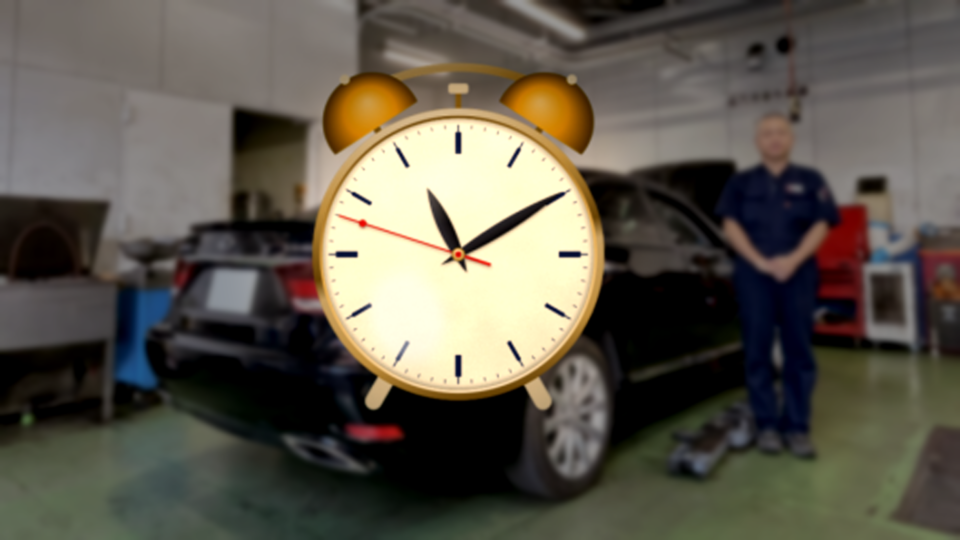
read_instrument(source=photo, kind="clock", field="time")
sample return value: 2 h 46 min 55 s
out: 11 h 09 min 48 s
